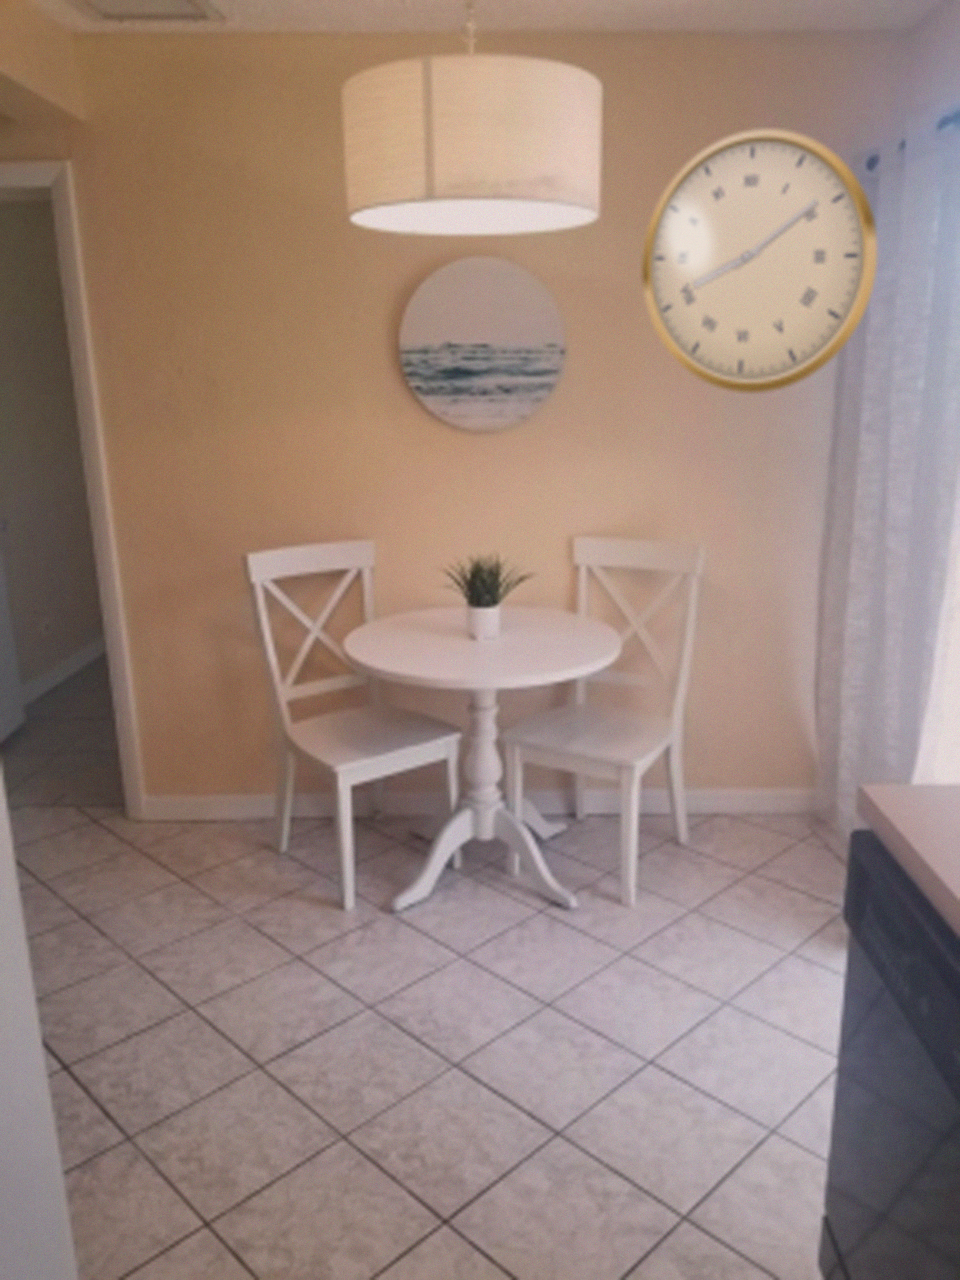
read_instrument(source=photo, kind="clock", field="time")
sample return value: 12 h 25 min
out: 8 h 09 min
